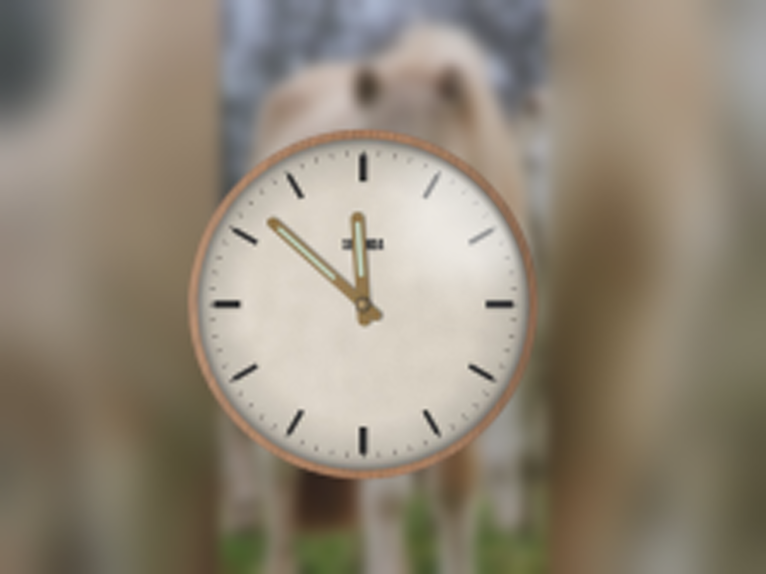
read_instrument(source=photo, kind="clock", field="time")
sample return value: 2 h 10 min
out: 11 h 52 min
